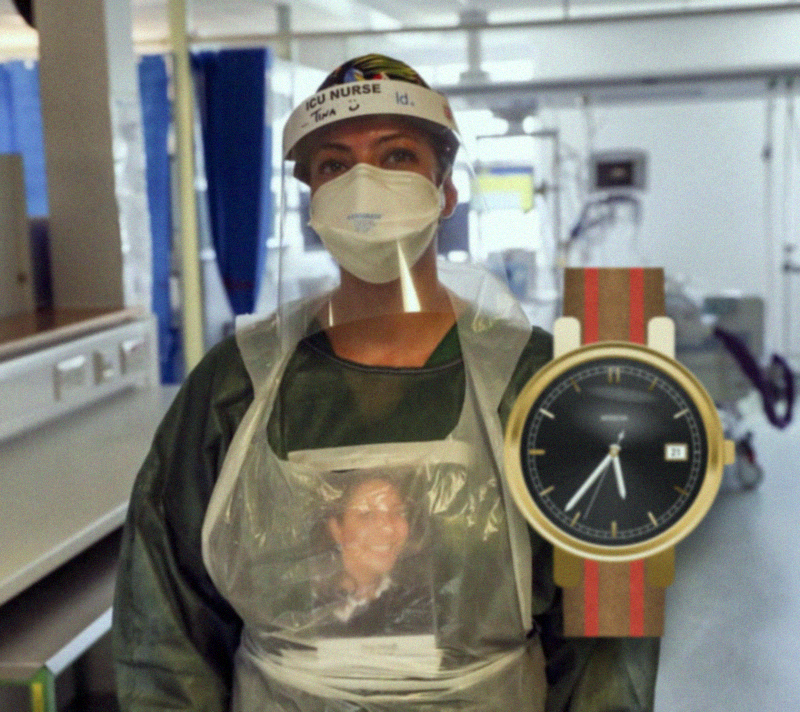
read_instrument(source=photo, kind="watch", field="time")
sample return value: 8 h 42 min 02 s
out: 5 h 36 min 34 s
